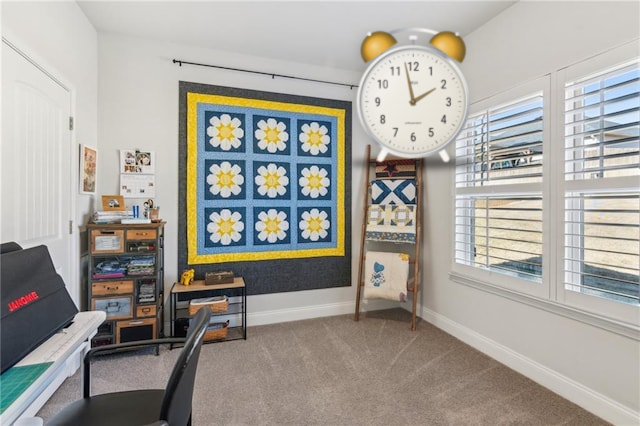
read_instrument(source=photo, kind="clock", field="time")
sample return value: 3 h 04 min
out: 1 h 58 min
